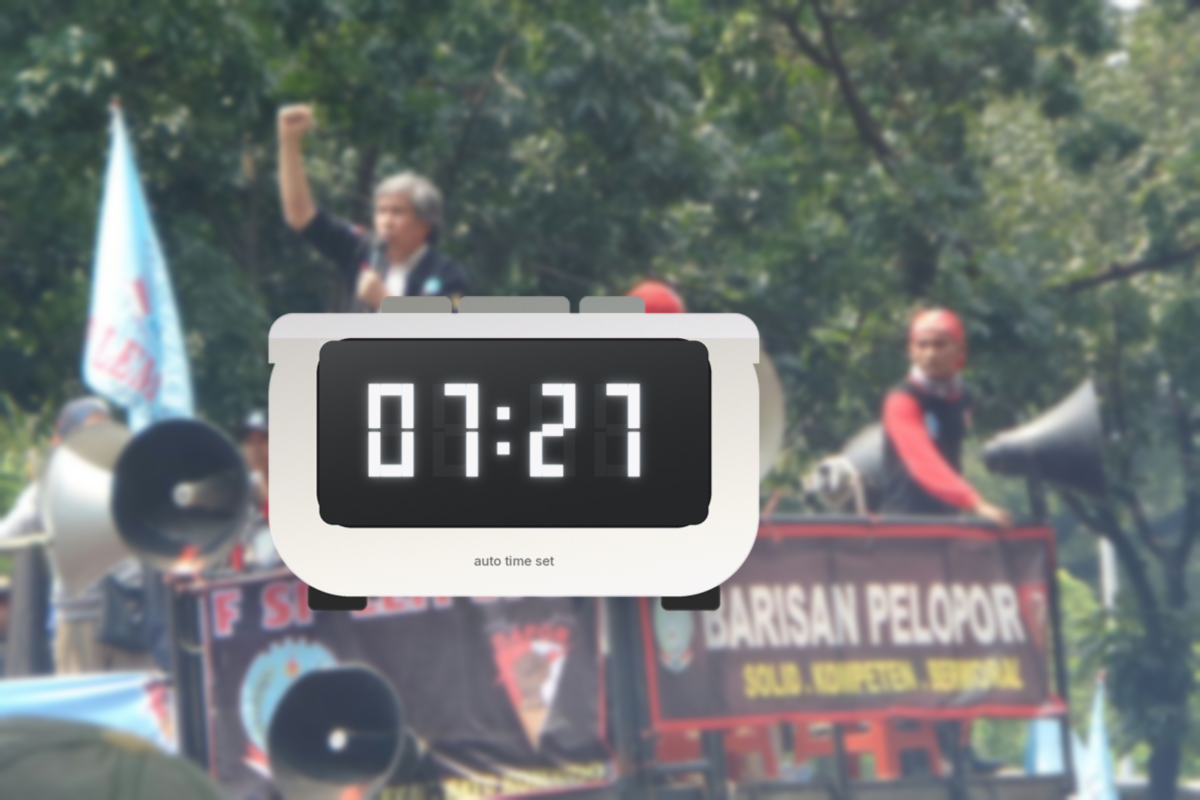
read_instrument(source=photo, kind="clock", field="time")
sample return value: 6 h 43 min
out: 7 h 27 min
